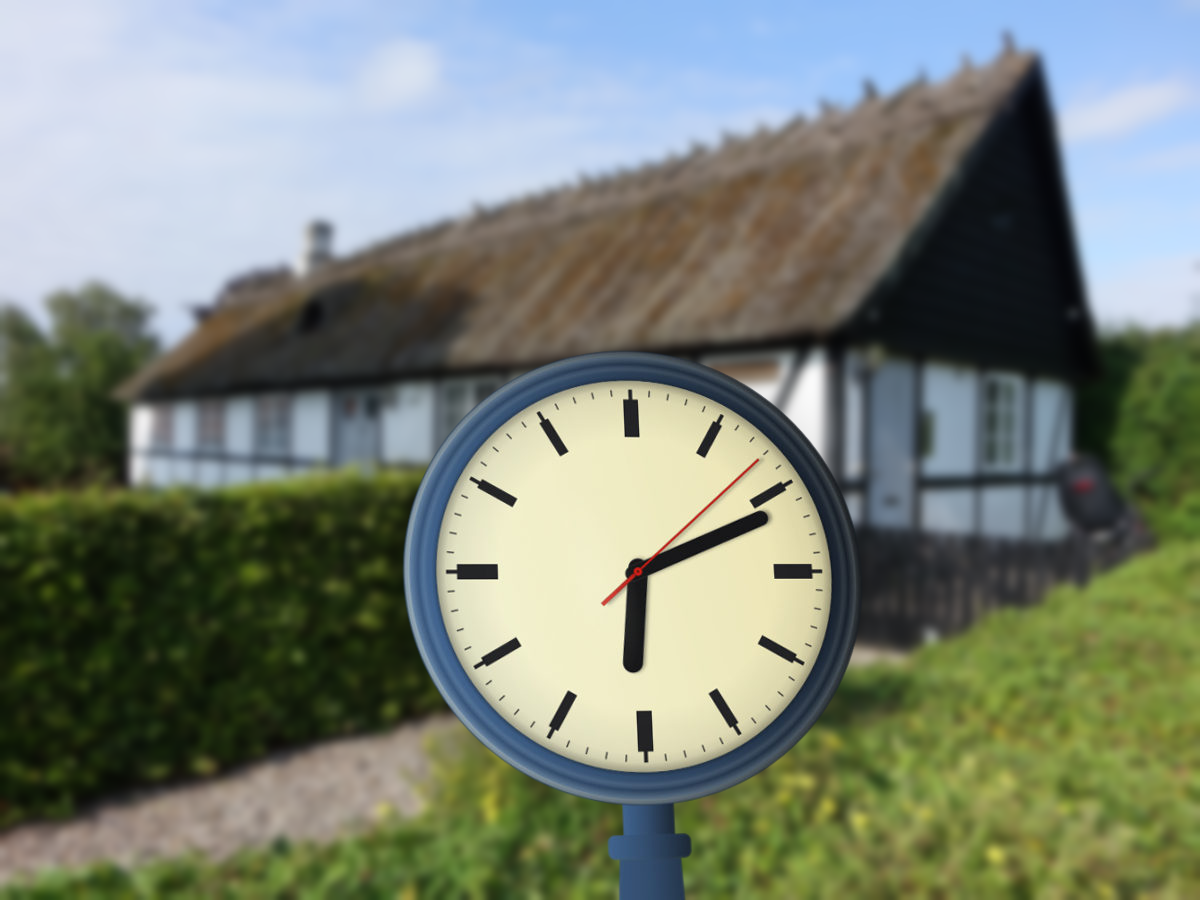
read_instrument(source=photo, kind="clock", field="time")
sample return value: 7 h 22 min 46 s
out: 6 h 11 min 08 s
